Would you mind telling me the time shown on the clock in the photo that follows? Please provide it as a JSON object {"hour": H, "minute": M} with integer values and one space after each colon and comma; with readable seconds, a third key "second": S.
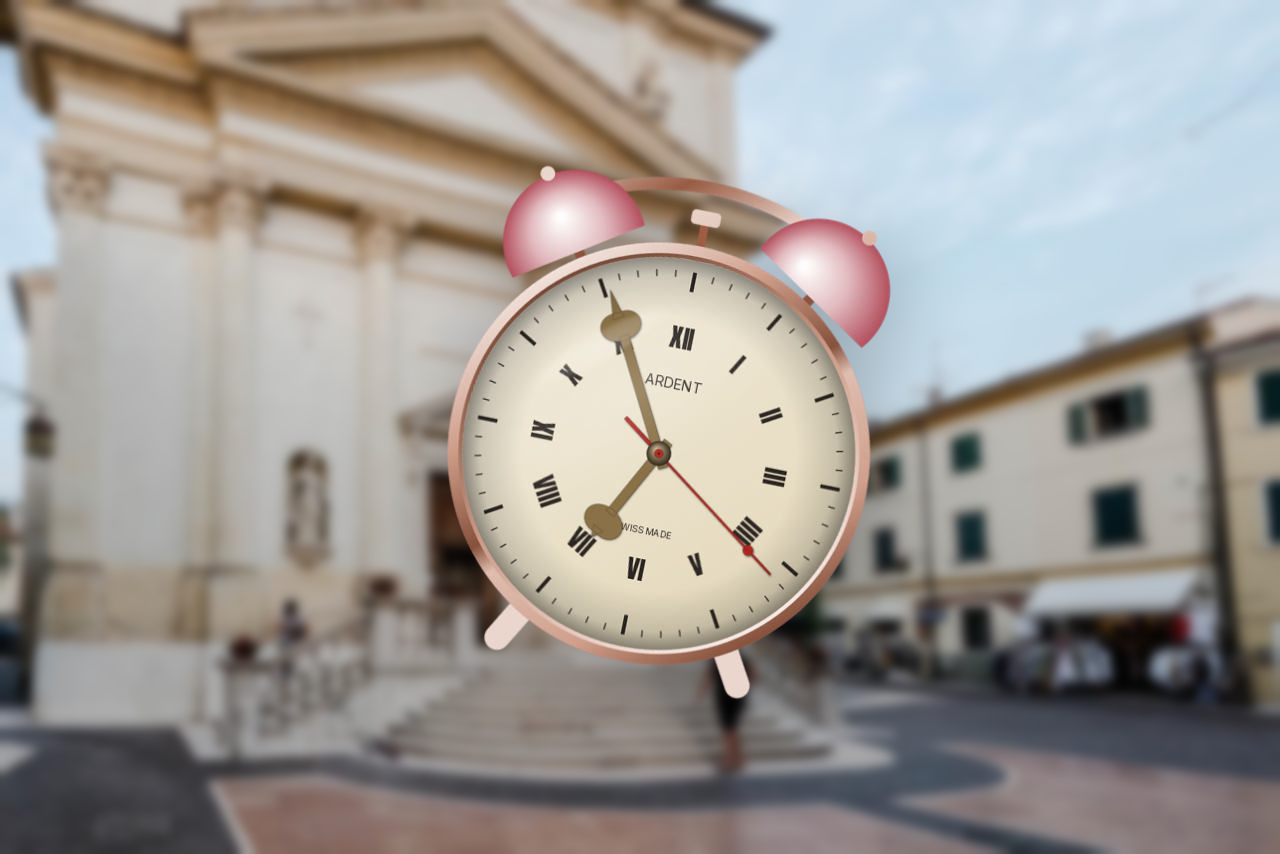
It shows {"hour": 6, "minute": 55, "second": 21}
